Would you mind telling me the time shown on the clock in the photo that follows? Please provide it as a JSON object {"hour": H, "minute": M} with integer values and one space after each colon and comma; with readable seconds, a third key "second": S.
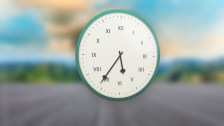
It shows {"hour": 5, "minute": 36}
